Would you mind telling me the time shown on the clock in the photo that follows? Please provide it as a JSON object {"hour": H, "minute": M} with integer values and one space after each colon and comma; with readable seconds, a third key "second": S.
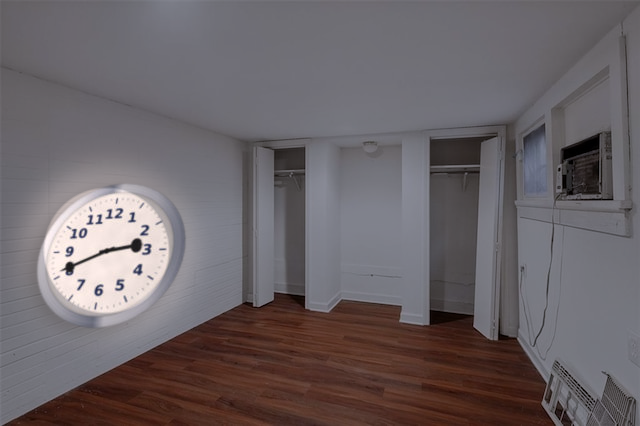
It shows {"hour": 2, "minute": 41}
